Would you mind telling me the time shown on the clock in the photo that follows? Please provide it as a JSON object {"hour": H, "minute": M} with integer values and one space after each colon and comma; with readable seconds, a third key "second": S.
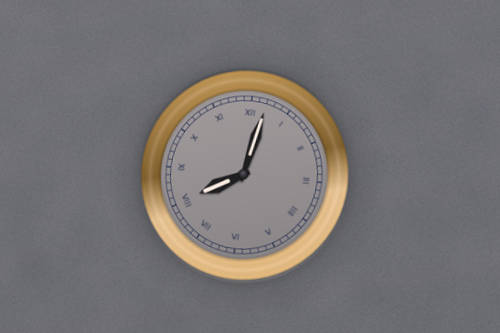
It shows {"hour": 8, "minute": 2}
